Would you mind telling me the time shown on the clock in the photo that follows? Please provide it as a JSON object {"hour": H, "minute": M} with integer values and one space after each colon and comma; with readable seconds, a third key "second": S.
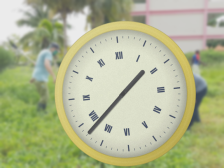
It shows {"hour": 1, "minute": 38}
